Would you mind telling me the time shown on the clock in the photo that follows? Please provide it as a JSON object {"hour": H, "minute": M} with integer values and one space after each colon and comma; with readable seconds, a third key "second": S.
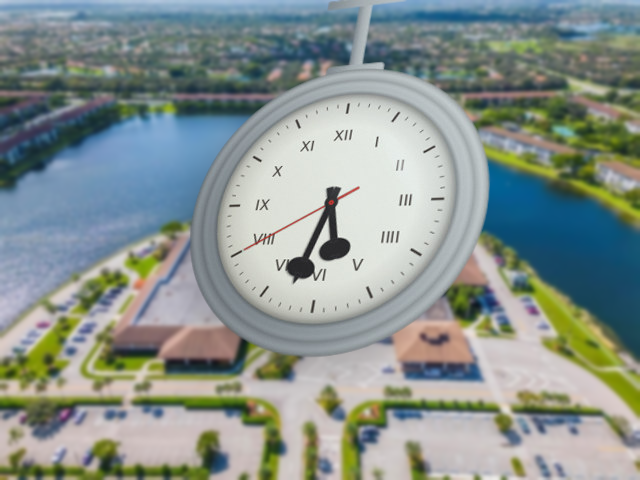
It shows {"hour": 5, "minute": 32, "second": 40}
